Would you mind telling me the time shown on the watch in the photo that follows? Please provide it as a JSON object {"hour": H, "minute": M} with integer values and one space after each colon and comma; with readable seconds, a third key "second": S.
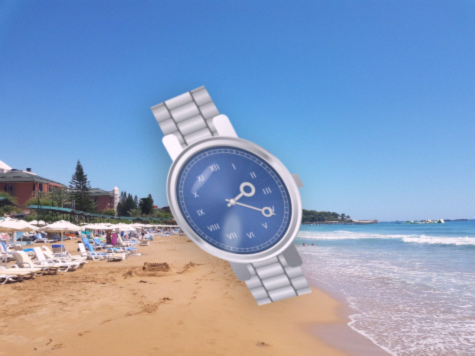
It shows {"hour": 2, "minute": 21}
